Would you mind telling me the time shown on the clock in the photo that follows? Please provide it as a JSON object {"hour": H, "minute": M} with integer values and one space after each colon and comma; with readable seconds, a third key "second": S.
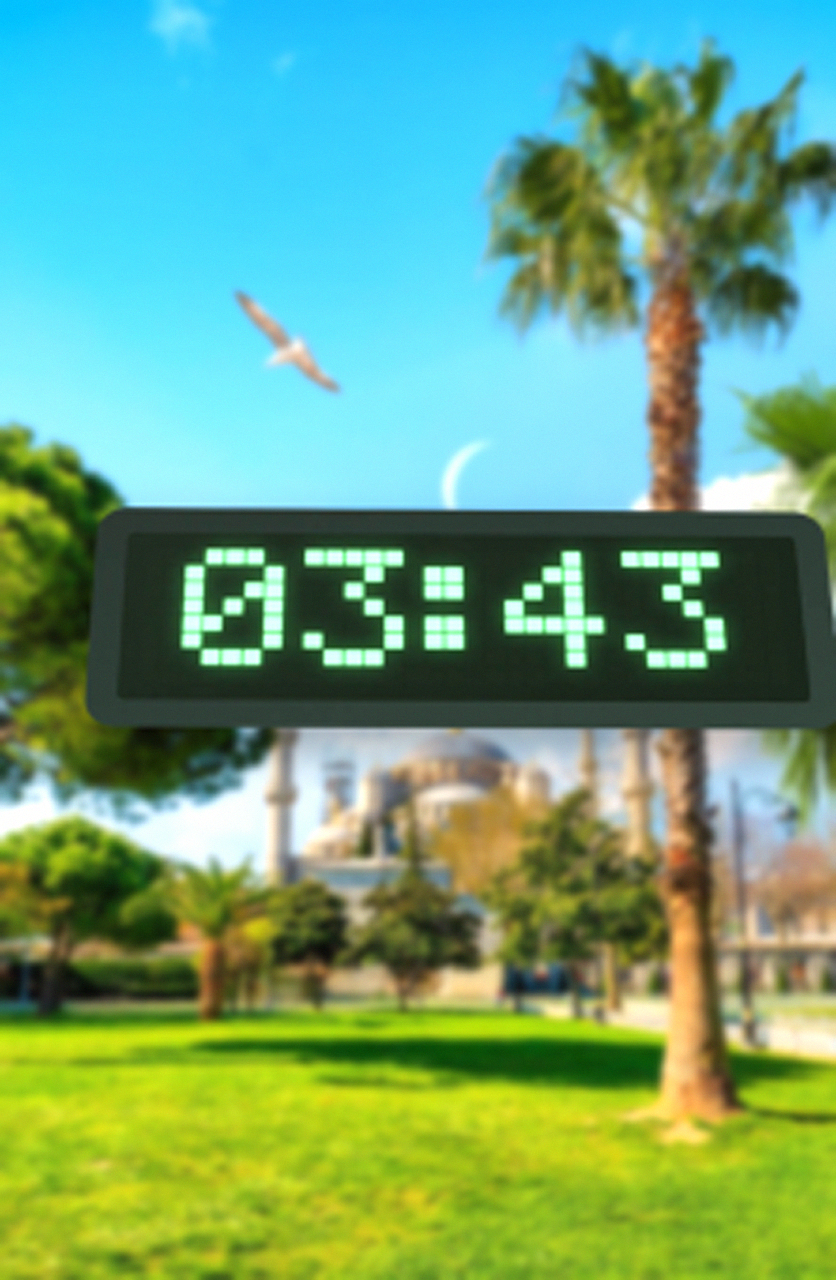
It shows {"hour": 3, "minute": 43}
